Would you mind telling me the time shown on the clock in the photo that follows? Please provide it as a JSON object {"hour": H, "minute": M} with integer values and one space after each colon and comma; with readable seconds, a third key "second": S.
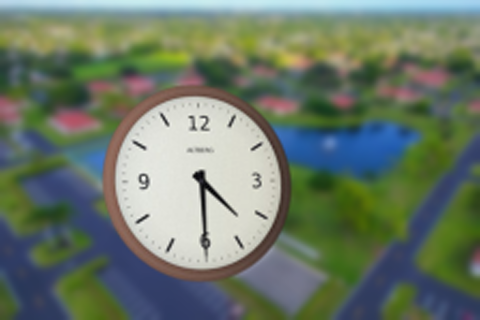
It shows {"hour": 4, "minute": 30}
